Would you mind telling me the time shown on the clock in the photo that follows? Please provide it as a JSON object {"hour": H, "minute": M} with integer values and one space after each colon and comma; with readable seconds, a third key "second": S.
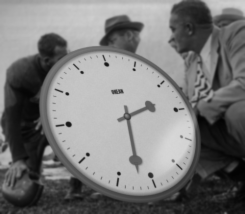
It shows {"hour": 2, "minute": 32}
